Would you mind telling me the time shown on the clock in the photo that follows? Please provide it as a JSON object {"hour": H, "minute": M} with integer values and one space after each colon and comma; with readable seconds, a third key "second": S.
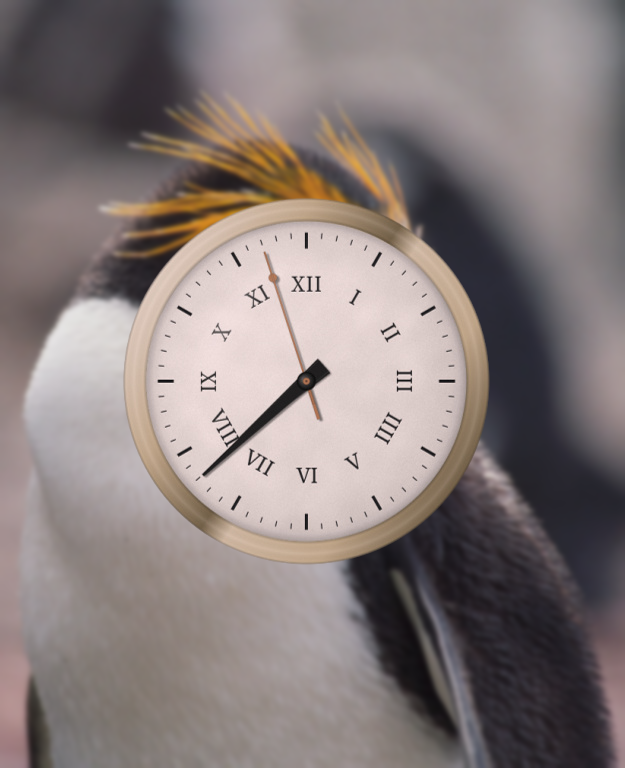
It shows {"hour": 7, "minute": 37, "second": 57}
